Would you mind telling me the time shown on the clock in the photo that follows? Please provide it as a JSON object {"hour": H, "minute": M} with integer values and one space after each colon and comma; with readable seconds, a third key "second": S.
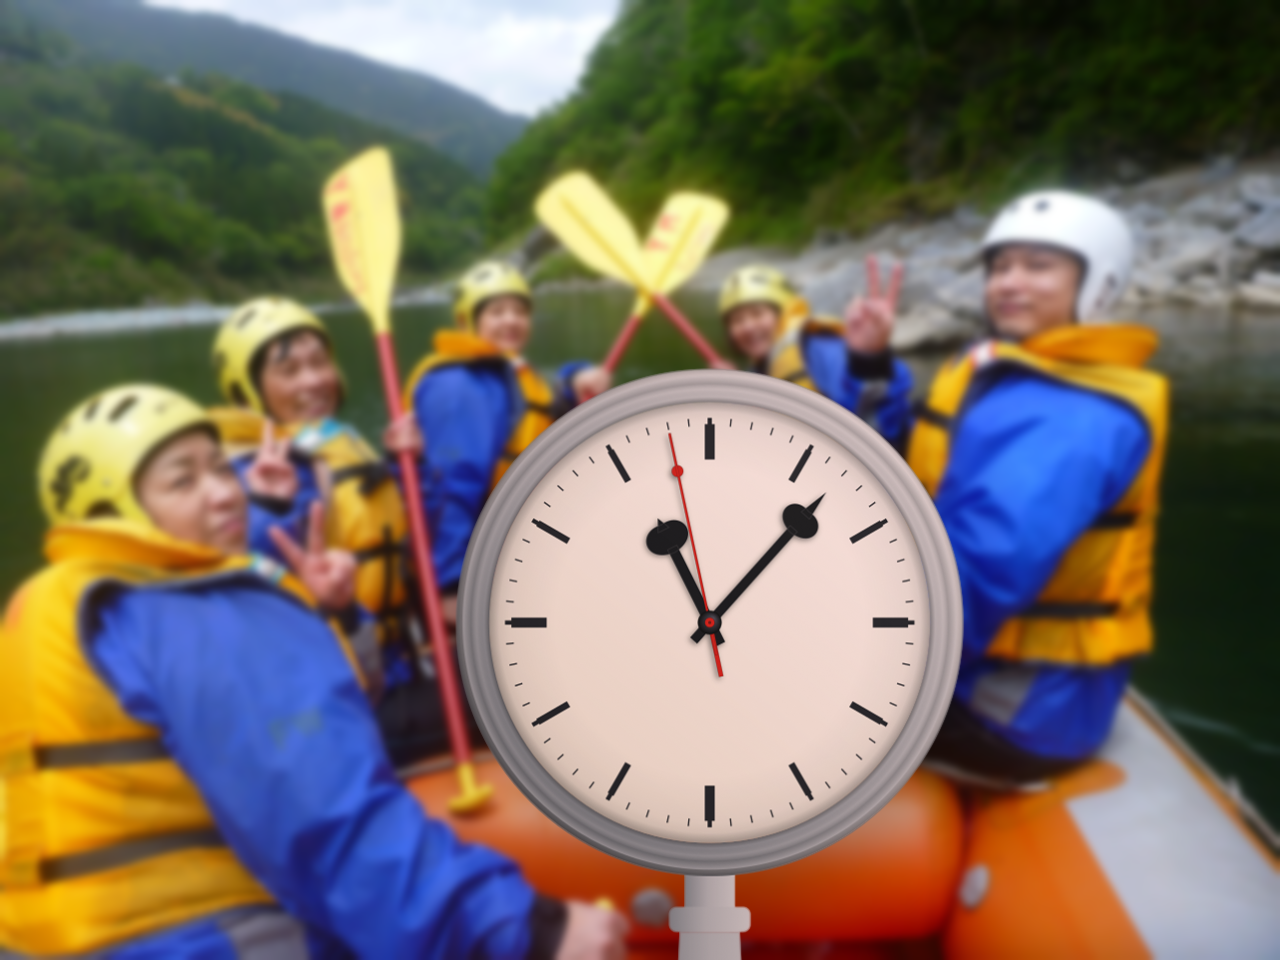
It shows {"hour": 11, "minute": 6, "second": 58}
